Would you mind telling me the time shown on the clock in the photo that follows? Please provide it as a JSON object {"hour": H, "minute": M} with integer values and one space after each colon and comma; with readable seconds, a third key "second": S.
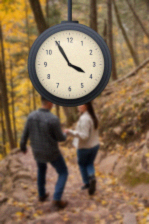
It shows {"hour": 3, "minute": 55}
